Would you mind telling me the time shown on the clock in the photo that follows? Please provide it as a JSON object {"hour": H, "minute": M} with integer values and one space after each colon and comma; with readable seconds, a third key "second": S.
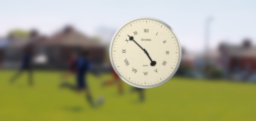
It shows {"hour": 4, "minute": 52}
